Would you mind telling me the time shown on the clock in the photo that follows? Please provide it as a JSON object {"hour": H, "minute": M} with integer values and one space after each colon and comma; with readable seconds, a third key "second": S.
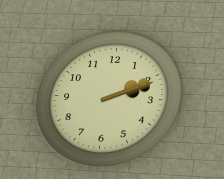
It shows {"hour": 2, "minute": 11}
